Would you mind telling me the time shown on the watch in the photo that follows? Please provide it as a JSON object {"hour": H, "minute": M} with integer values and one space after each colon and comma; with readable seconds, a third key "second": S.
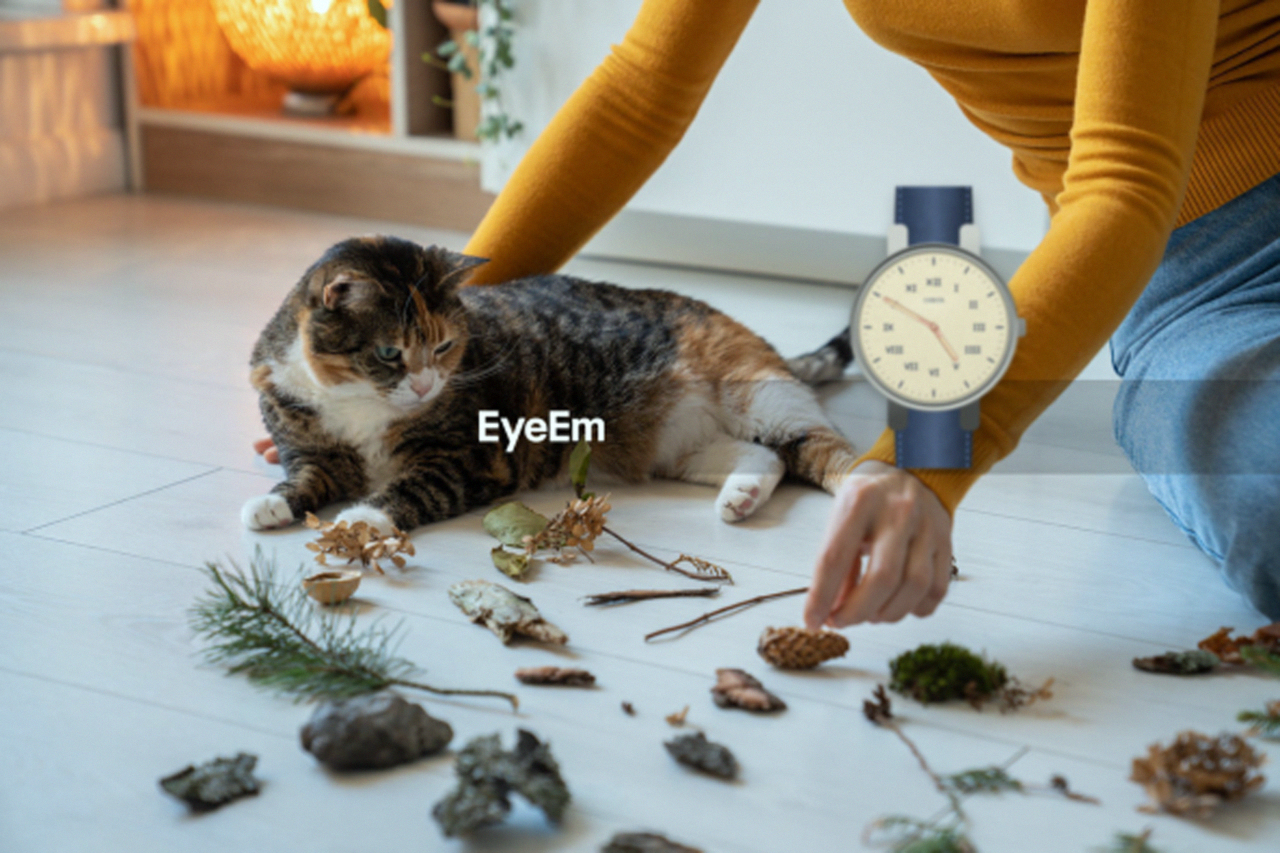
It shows {"hour": 4, "minute": 50}
